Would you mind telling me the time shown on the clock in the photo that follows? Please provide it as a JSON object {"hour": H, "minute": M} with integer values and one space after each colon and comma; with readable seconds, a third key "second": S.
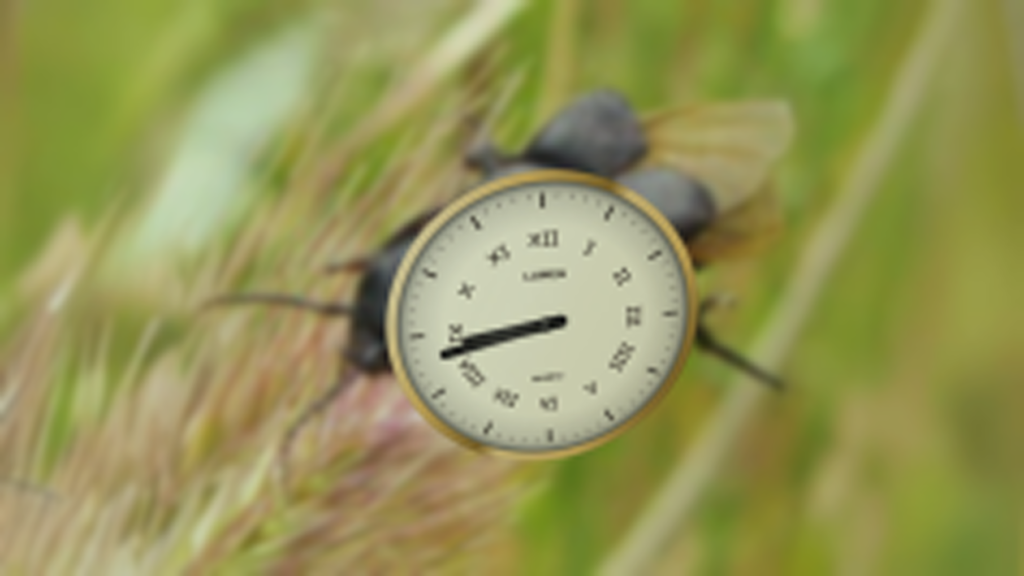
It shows {"hour": 8, "minute": 43}
